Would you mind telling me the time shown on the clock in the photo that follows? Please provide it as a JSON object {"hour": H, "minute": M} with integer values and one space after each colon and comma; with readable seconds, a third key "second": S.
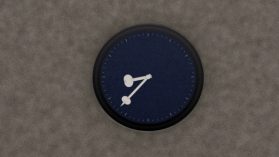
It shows {"hour": 8, "minute": 37}
